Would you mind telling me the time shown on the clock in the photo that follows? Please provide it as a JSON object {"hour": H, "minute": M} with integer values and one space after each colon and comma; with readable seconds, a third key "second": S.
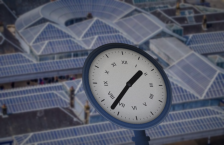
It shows {"hour": 1, "minute": 37}
